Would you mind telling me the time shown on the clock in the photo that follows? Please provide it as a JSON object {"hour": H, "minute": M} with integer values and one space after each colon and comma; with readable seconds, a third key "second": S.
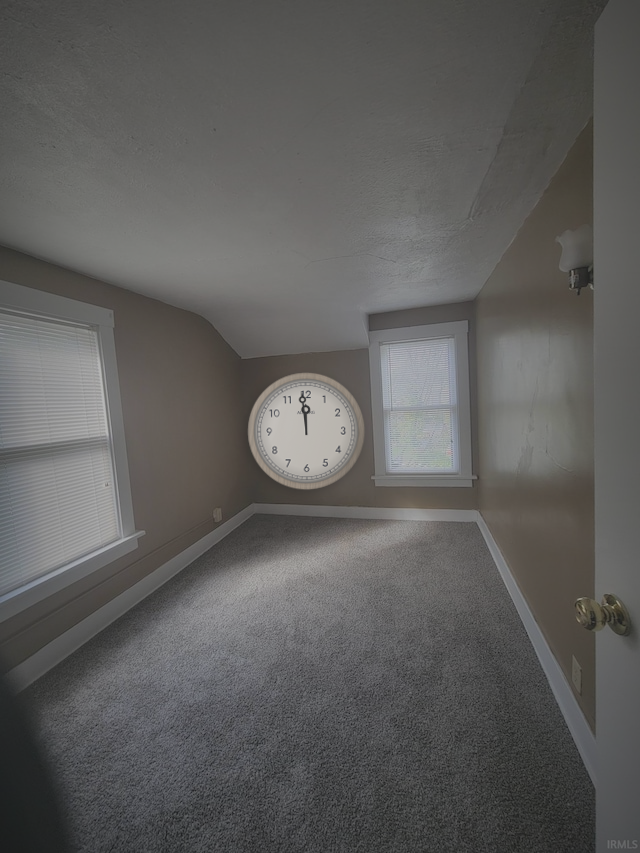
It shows {"hour": 11, "minute": 59}
